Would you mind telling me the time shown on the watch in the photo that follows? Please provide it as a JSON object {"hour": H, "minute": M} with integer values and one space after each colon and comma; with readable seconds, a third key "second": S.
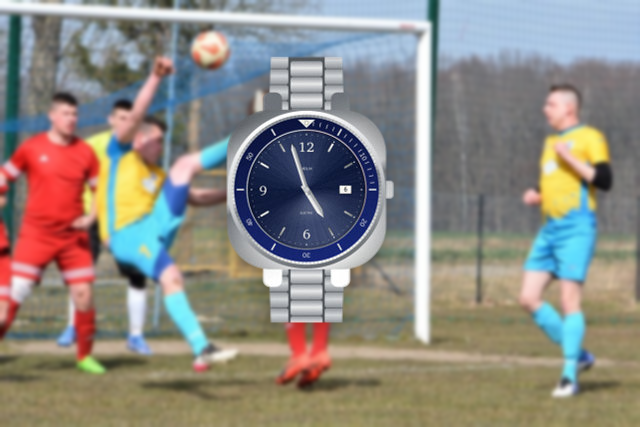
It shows {"hour": 4, "minute": 57}
